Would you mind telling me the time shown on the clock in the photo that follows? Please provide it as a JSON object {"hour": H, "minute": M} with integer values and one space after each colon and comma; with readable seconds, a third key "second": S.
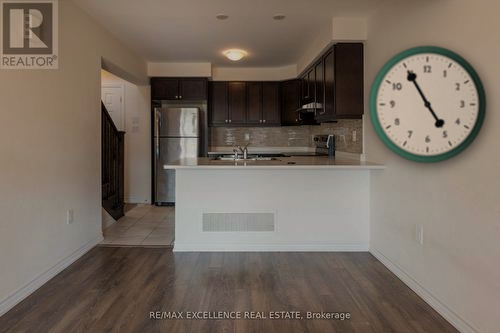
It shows {"hour": 4, "minute": 55}
